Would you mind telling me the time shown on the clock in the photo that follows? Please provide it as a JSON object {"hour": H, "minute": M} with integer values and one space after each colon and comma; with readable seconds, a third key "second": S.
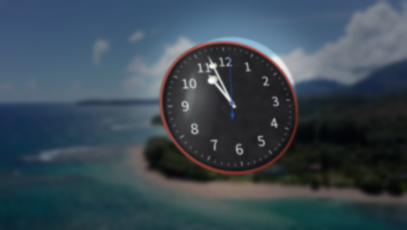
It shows {"hour": 10, "minute": 57, "second": 1}
